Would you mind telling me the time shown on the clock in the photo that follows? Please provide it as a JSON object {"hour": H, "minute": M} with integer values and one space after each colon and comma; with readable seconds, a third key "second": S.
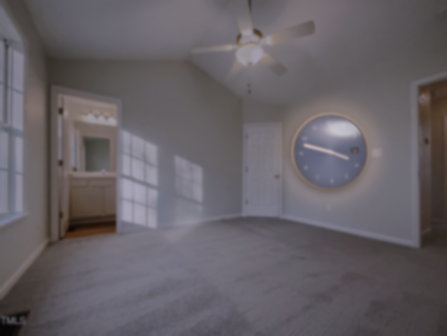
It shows {"hour": 3, "minute": 48}
